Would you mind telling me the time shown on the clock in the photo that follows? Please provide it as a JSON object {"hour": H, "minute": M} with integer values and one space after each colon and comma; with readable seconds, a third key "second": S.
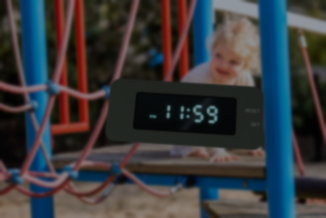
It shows {"hour": 11, "minute": 59}
